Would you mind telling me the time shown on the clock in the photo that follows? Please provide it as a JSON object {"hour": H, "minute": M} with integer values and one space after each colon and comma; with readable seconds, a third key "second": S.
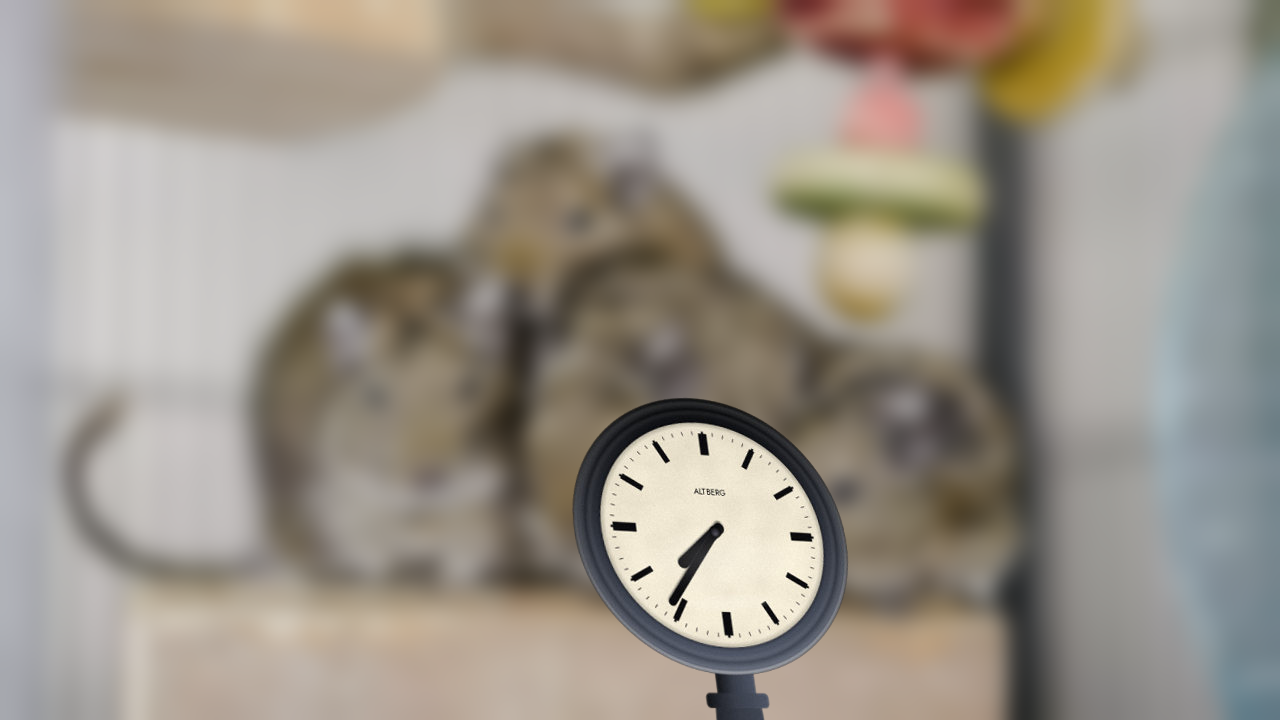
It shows {"hour": 7, "minute": 36}
